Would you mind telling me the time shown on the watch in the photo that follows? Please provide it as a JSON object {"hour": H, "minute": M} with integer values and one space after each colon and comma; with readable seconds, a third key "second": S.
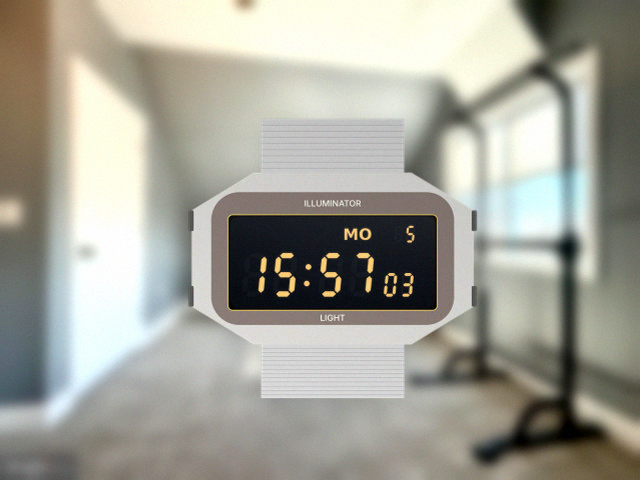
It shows {"hour": 15, "minute": 57, "second": 3}
